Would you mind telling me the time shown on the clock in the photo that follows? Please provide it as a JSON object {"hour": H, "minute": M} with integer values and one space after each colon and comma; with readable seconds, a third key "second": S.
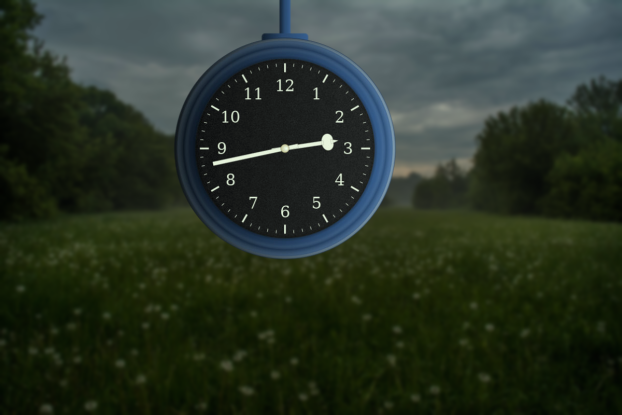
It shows {"hour": 2, "minute": 43}
